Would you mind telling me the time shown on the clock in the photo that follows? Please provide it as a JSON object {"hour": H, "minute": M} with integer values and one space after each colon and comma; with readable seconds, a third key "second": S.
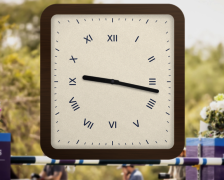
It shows {"hour": 9, "minute": 17}
